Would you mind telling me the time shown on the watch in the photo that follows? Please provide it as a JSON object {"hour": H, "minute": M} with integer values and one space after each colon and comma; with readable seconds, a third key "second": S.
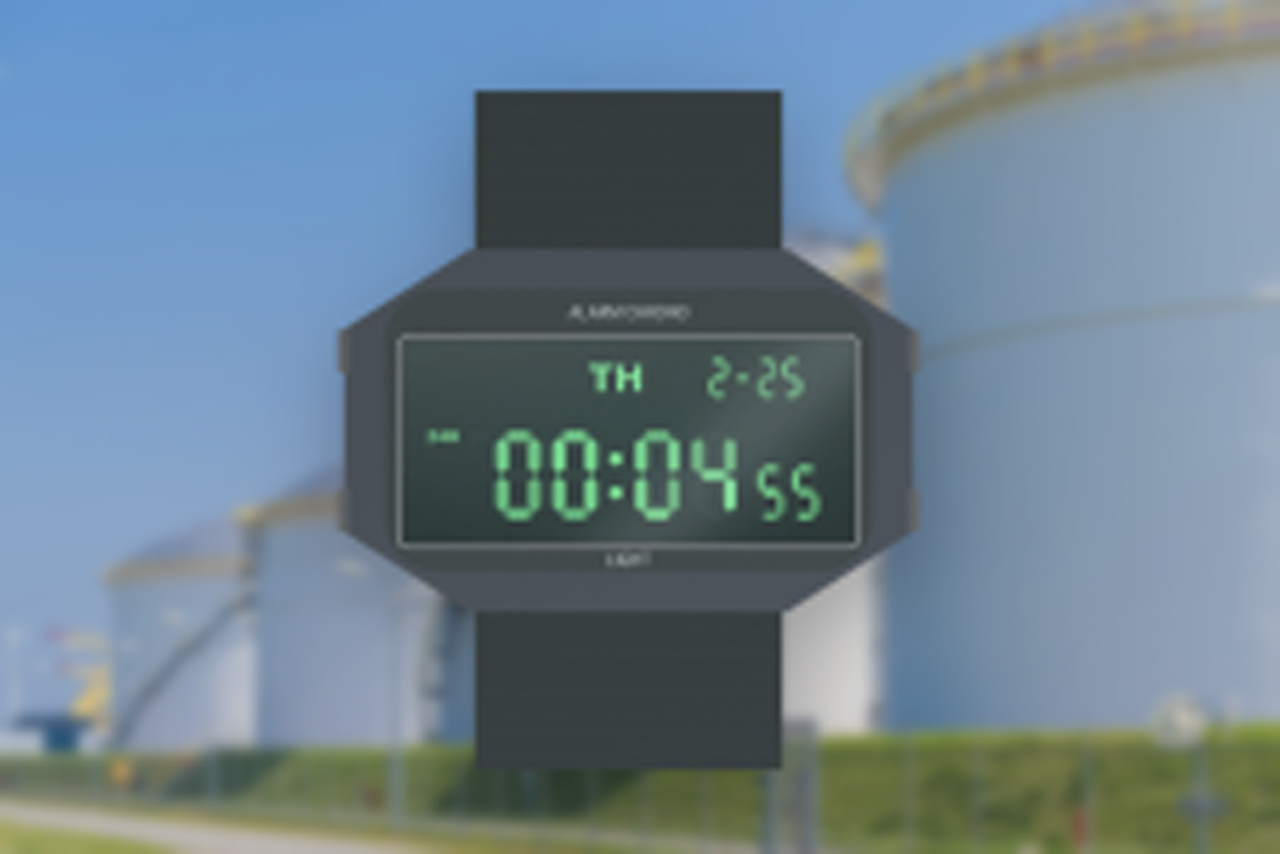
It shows {"hour": 0, "minute": 4, "second": 55}
